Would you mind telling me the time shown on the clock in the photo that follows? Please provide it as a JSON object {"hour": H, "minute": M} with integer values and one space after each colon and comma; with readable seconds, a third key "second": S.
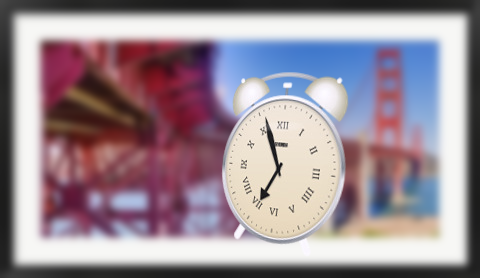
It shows {"hour": 6, "minute": 56}
